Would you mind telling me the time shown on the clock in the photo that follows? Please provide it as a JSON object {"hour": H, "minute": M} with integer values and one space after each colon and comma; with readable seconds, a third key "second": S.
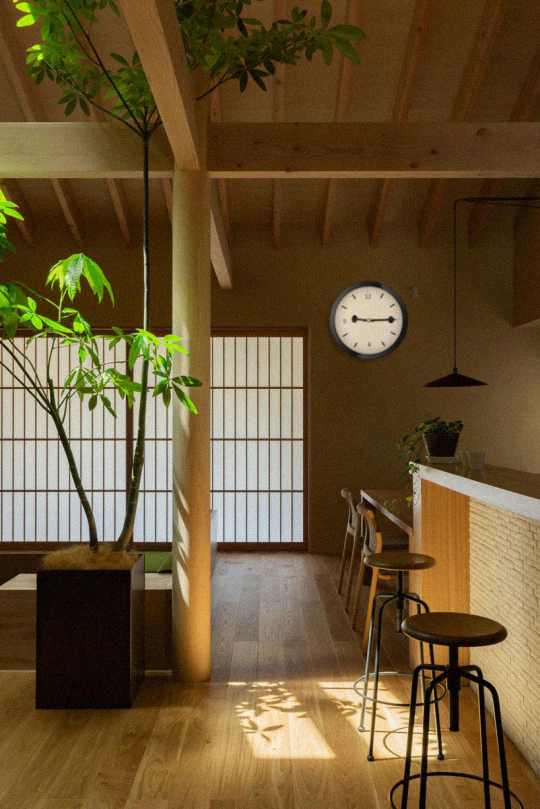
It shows {"hour": 9, "minute": 15}
